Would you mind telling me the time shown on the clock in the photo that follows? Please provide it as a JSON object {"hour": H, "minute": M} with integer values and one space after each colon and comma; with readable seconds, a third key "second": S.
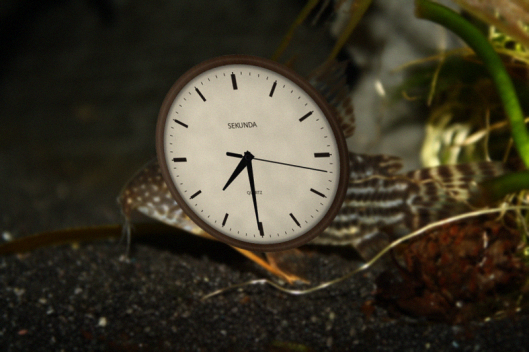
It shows {"hour": 7, "minute": 30, "second": 17}
